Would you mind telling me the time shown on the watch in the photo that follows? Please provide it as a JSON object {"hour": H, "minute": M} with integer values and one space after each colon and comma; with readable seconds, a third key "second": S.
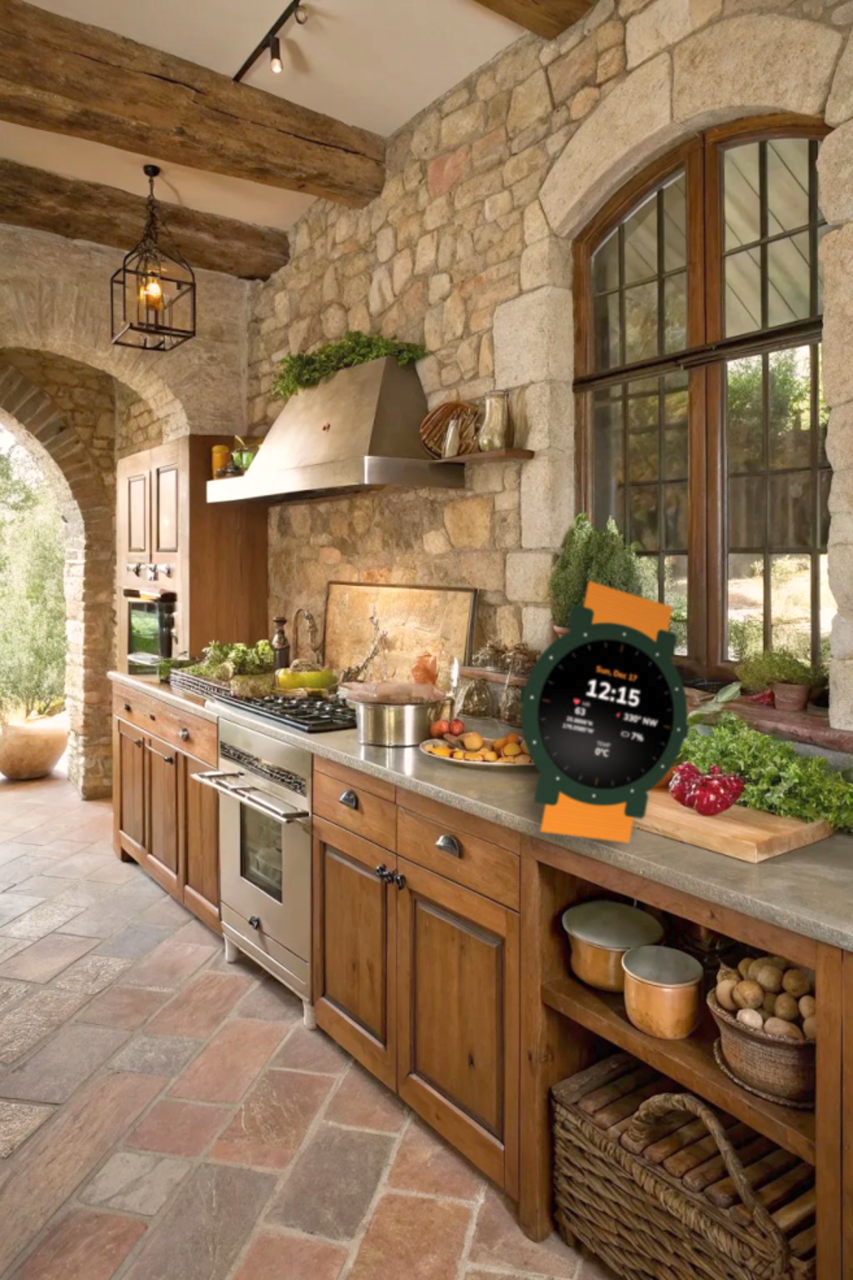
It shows {"hour": 12, "minute": 15}
